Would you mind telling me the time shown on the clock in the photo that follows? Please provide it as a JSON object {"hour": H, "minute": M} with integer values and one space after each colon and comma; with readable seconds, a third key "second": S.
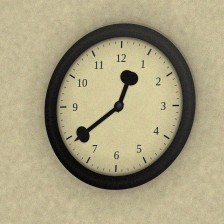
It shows {"hour": 12, "minute": 39}
